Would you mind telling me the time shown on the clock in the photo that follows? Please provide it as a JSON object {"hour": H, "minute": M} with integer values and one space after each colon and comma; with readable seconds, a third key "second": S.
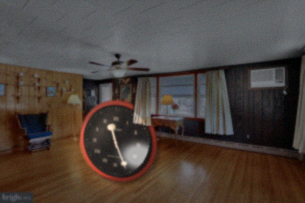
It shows {"hour": 11, "minute": 26}
